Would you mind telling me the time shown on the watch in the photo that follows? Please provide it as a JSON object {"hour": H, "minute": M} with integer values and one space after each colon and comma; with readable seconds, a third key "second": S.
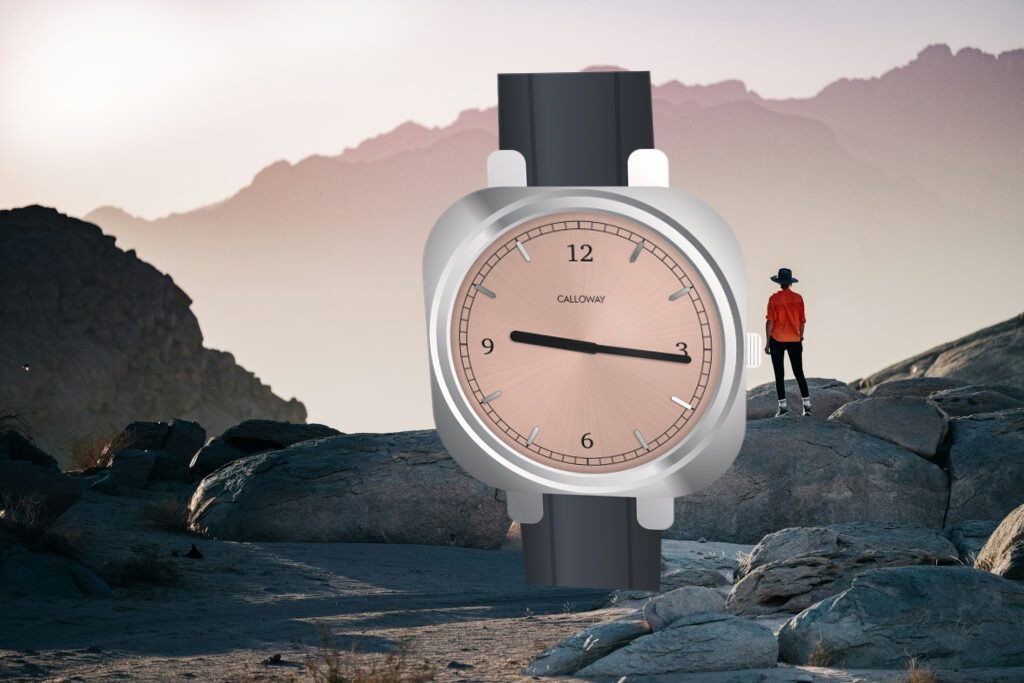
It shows {"hour": 9, "minute": 16}
